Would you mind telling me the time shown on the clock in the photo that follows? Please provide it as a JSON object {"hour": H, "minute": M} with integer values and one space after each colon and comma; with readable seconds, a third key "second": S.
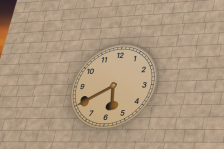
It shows {"hour": 5, "minute": 40}
